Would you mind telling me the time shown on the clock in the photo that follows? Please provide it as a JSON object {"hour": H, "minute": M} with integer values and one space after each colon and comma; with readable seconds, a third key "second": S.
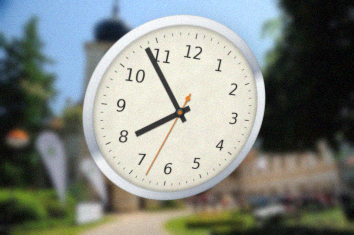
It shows {"hour": 7, "minute": 53, "second": 33}
